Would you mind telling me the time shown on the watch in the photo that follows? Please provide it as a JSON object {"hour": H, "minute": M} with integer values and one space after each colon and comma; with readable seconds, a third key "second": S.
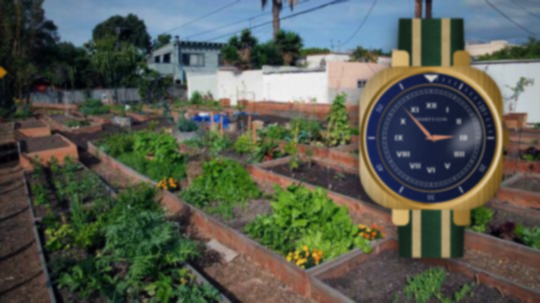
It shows {"hour": 2, "minute": 53}
